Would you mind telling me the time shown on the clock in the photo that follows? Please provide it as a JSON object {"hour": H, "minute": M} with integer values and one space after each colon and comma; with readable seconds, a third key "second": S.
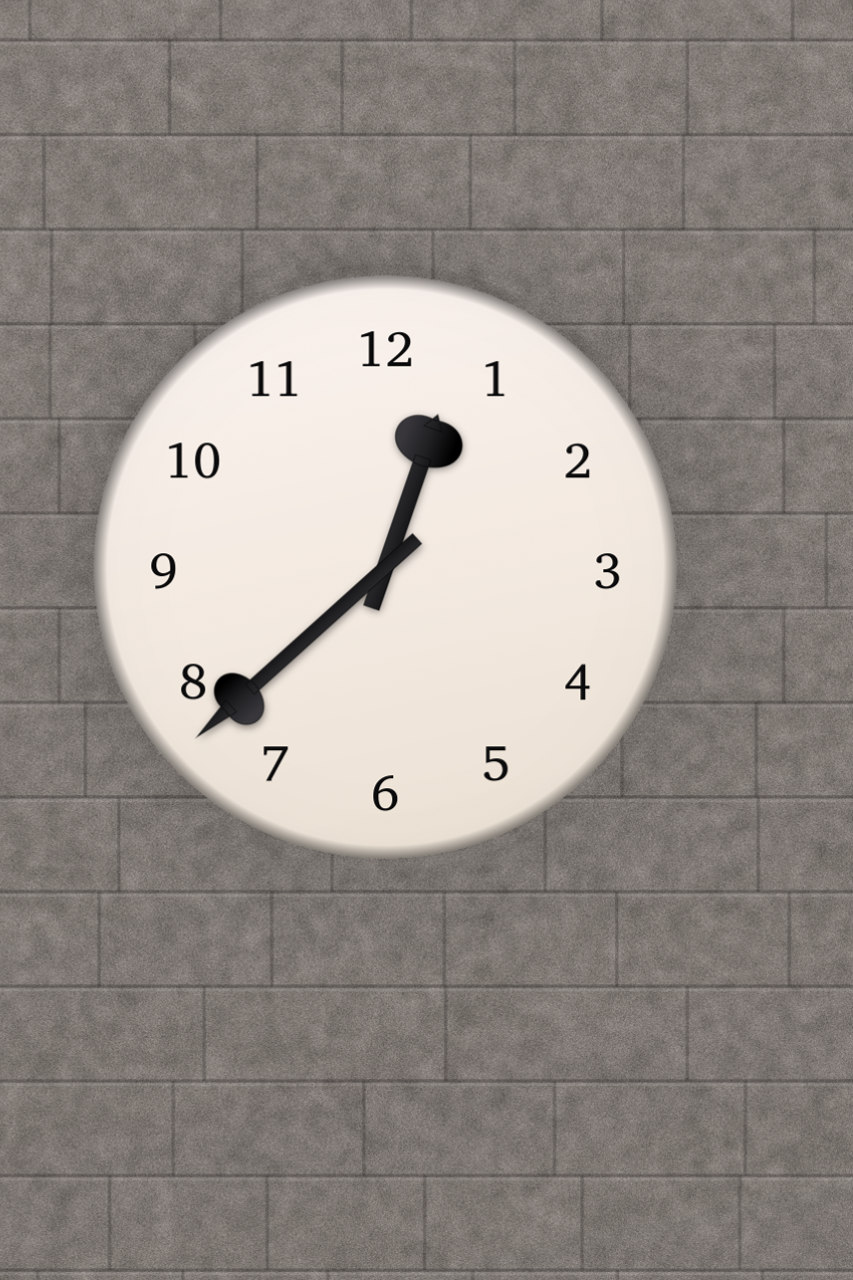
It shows {"hour": 12, "minute": 38}
